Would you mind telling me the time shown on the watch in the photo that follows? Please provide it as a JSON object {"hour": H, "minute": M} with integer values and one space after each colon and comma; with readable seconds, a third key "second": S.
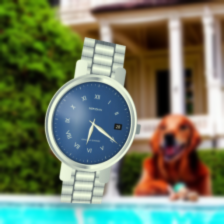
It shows {"hour": 6, "minute": 20}
